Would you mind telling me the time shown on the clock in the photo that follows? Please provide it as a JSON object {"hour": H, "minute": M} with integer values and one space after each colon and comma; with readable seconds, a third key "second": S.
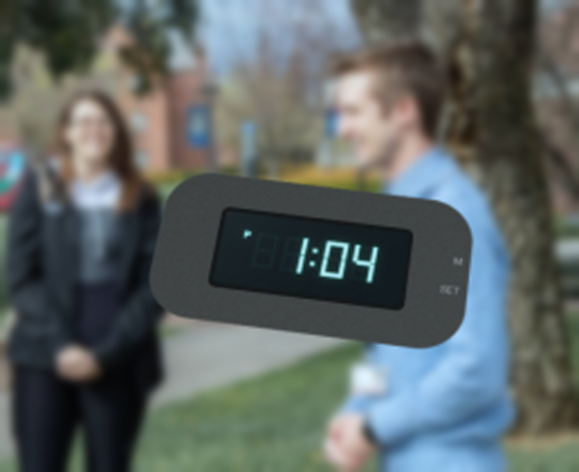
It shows {"hour": 1, "minute": 4}
